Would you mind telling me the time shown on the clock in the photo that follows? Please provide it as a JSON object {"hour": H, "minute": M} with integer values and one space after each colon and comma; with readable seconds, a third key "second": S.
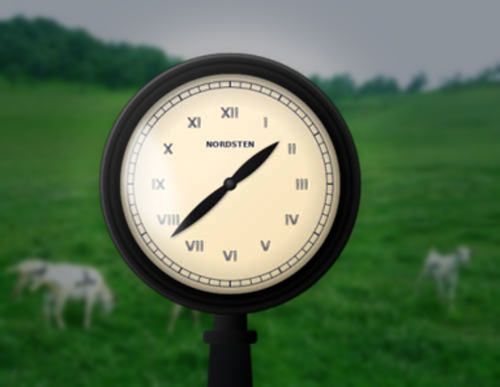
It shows {"hour": 1, "minute": 38}
